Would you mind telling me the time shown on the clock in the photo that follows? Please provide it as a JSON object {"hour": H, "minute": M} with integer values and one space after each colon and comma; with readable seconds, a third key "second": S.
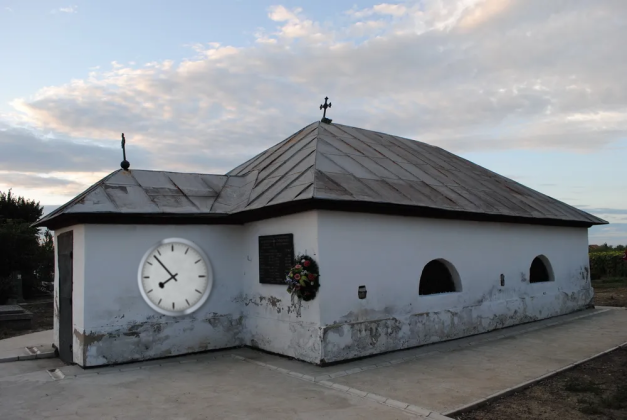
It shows {"hour": 7, "minute": 53}
